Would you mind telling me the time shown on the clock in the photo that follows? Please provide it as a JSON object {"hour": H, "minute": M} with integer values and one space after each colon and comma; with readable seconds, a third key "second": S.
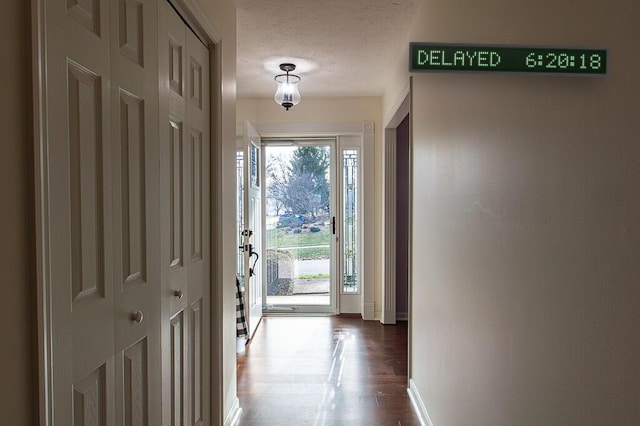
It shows {"hour": 6, "minute": 20, "second": 18}
